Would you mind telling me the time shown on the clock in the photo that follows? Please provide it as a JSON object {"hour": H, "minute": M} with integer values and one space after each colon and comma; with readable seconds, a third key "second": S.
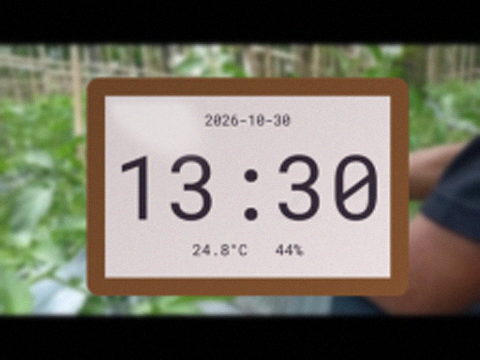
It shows {"hour": 13, "minute": 30}
